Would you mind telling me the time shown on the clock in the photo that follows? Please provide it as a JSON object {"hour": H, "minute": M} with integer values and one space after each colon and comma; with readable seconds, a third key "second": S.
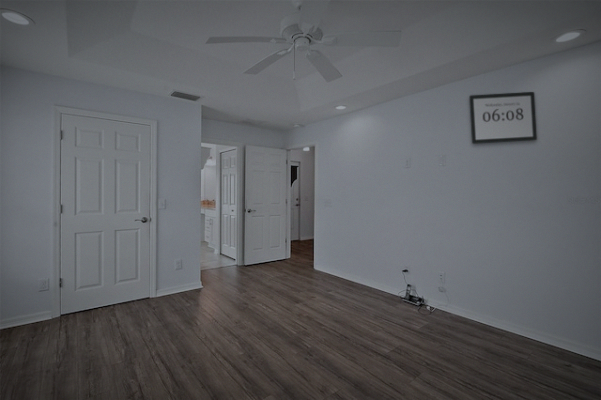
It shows {"hour": 6, "minute": 8}
